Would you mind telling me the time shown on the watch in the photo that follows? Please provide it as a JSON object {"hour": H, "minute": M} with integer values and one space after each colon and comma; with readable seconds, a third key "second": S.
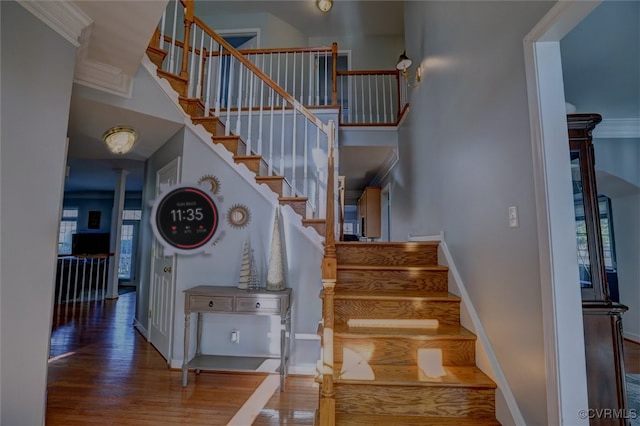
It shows {"hour": 11, "minute": 35}
